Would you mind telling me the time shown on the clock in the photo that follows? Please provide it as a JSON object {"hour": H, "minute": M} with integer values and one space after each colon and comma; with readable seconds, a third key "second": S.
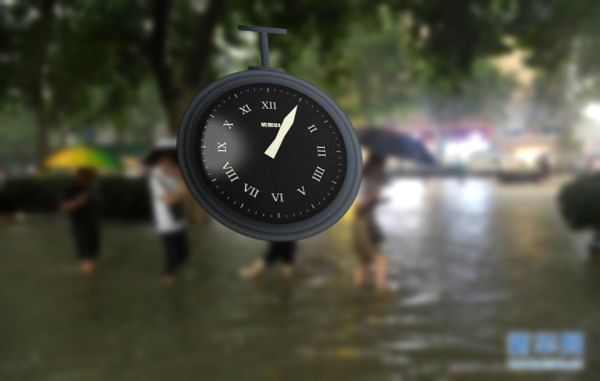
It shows {"hour": 1, "minute": 5}
